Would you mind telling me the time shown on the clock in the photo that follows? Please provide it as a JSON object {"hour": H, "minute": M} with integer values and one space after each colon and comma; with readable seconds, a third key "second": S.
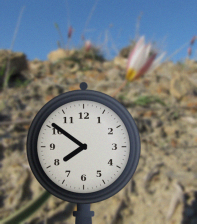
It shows {"hour": 7, "minute": 51}
